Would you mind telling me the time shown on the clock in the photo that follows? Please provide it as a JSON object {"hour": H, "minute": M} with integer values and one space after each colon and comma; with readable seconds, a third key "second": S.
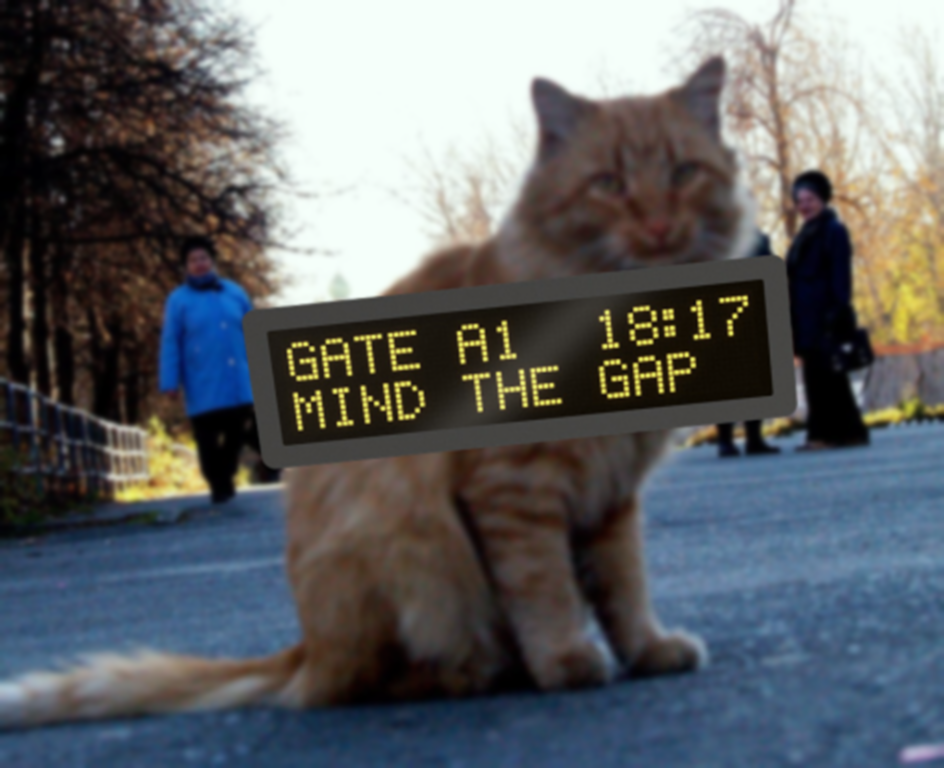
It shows {"hour": 18, "minute": 17}
